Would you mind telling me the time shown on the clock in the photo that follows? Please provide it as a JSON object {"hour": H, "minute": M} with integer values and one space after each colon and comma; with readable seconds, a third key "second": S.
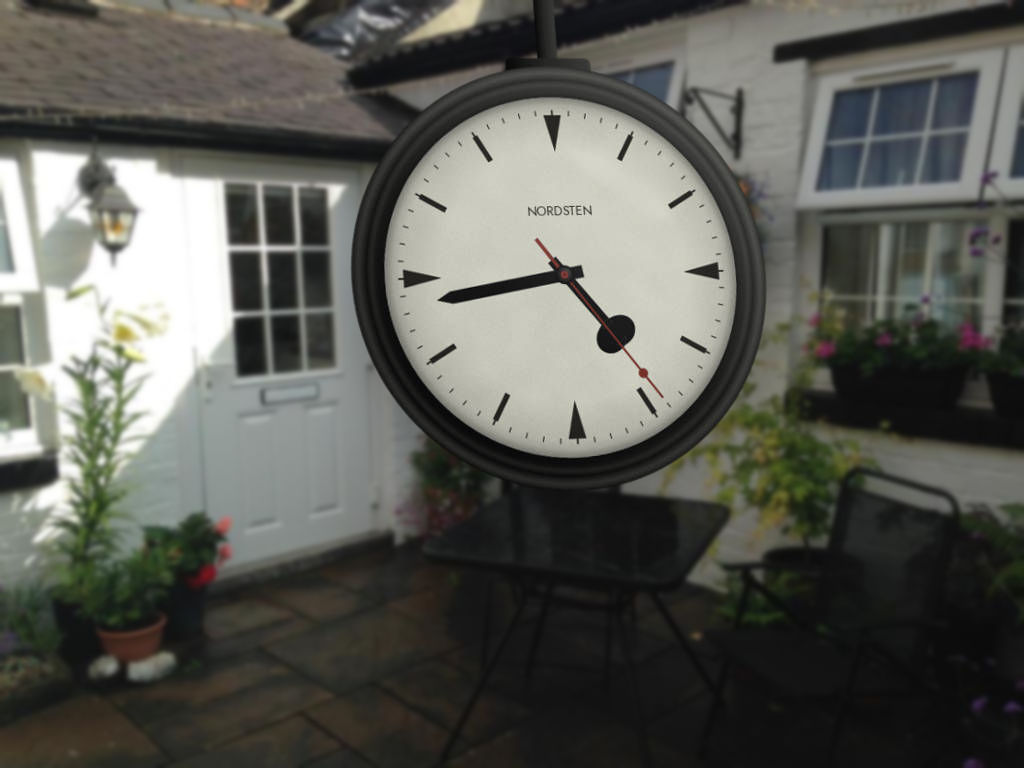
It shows {"hour": 4, "minute": 43, "second": 24}
